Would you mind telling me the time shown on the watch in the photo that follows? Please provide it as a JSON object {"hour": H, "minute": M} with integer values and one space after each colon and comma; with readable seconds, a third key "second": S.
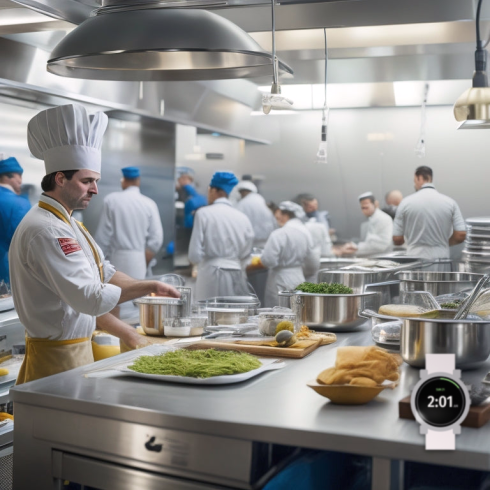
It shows {"hour": 2, "minute": 1}
